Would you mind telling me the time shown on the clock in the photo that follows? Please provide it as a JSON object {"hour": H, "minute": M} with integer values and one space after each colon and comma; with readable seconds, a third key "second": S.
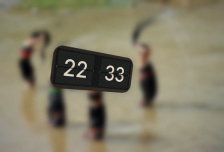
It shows {"hour": 22, "minute": 33}
